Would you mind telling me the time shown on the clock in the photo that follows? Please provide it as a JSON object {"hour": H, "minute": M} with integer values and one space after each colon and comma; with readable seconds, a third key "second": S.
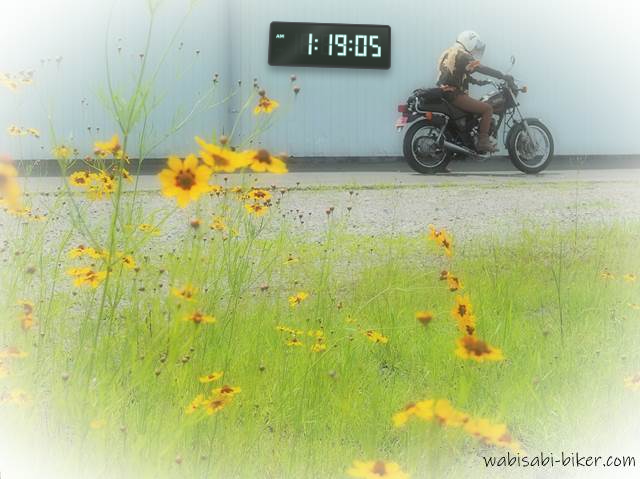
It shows {"hour": 1, "minute": 19, "second": 5}
